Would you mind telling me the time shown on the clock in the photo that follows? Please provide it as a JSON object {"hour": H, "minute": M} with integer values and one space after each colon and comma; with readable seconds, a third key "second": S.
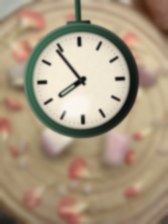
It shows {"hour": 7, "minute": 54}
